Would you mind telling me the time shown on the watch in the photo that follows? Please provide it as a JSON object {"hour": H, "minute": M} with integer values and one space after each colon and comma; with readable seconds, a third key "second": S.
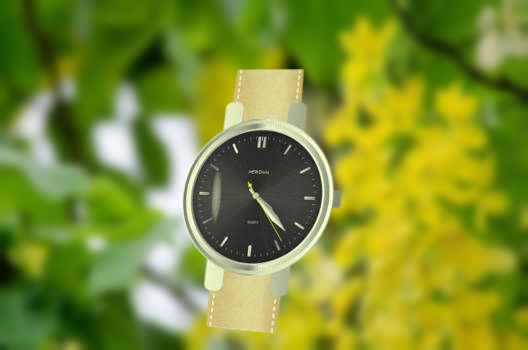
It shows {"hour": 4, "minute": 22, "second": 24}
